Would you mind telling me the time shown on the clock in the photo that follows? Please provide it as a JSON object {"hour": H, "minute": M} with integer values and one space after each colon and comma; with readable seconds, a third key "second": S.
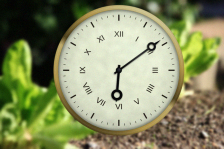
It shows {"hour": 6, "minute": 9}
